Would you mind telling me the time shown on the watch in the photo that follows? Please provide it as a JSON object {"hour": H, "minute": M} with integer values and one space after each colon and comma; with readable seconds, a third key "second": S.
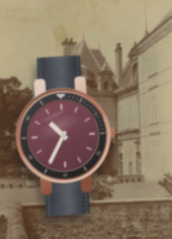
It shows {"hour": 10, "minute": 35}
